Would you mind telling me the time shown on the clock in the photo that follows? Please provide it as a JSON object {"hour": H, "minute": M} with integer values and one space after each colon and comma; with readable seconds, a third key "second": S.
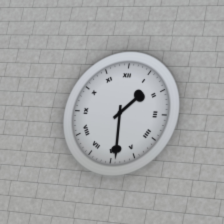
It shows {"hour": 1, "minute": 29}
